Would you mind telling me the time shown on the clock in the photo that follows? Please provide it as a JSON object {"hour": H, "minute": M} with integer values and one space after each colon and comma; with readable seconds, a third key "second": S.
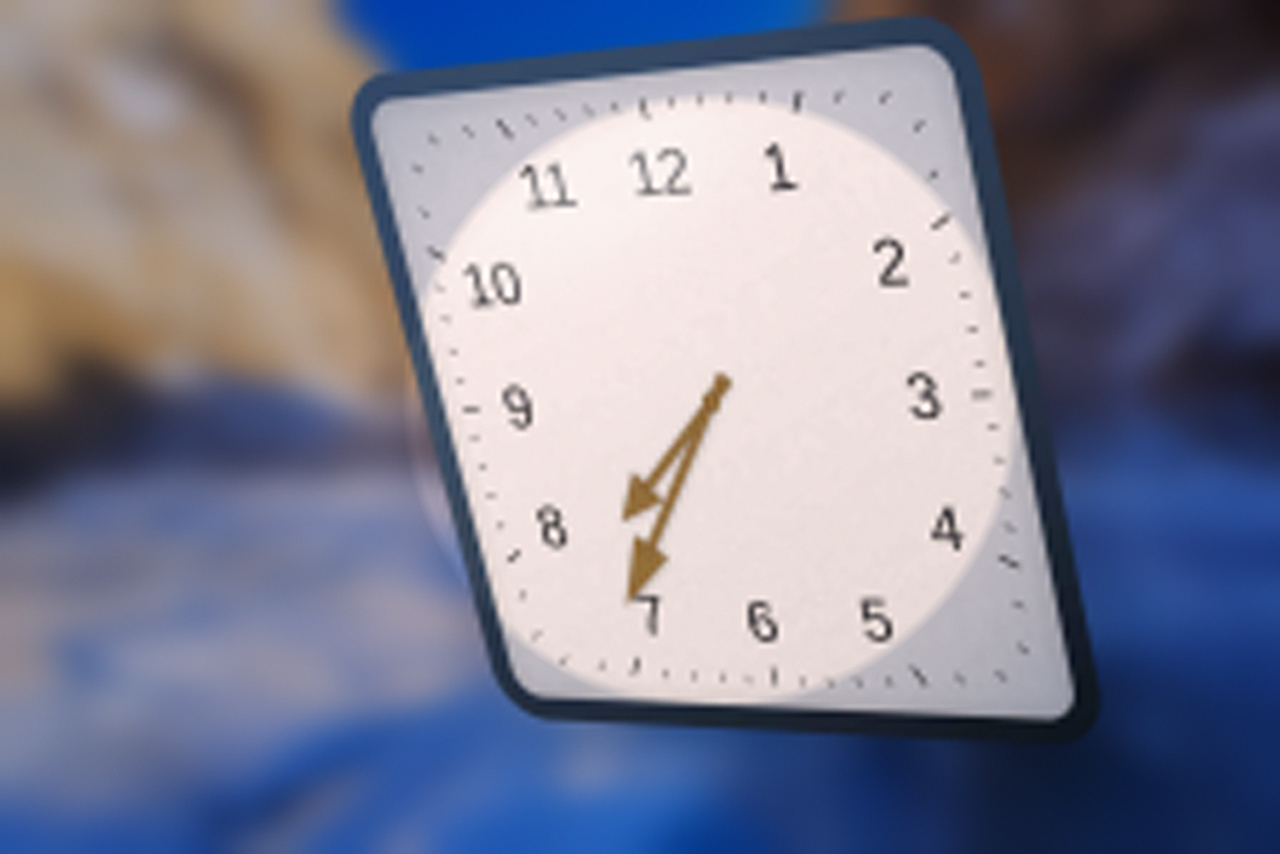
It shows {"hour": 7, "minute": 36}
